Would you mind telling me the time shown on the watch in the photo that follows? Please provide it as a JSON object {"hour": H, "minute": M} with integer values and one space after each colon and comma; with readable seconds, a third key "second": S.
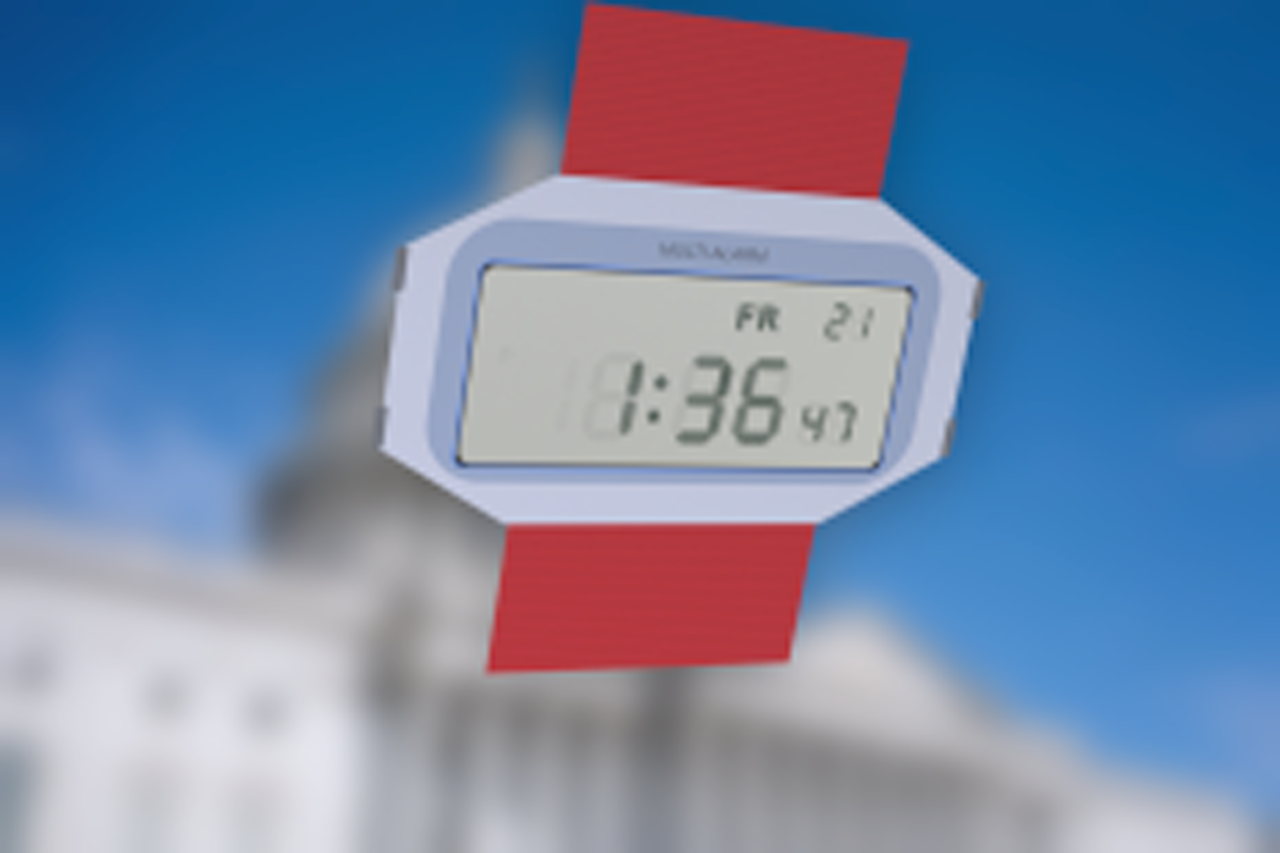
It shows {"hour": 1, "minute": 36, "second": 47}
